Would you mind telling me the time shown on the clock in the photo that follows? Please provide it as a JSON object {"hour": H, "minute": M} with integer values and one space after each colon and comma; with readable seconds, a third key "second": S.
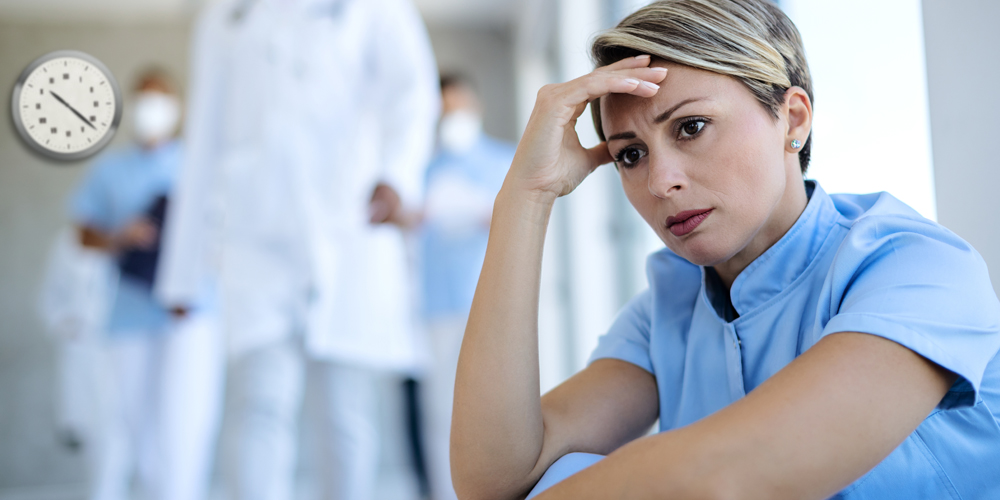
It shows {"hour": 10, "minute": 22}
